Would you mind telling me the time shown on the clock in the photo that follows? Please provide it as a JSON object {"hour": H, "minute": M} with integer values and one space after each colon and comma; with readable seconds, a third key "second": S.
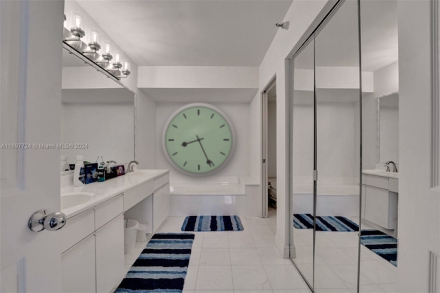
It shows {"hour": 8, "minute": 26}
